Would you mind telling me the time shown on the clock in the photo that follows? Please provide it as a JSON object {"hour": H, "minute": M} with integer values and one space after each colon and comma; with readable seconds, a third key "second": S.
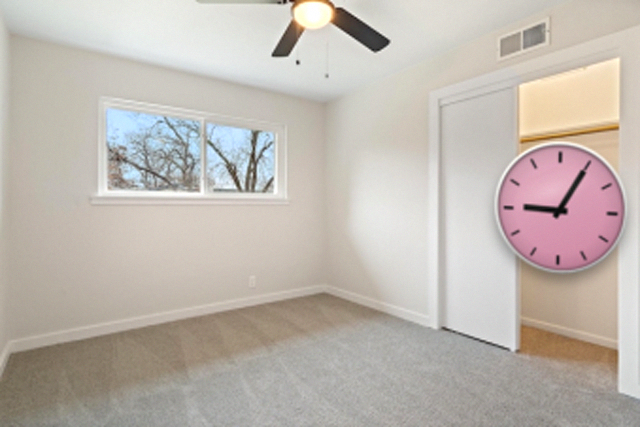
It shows {"hour": 9, "minute": 5}
